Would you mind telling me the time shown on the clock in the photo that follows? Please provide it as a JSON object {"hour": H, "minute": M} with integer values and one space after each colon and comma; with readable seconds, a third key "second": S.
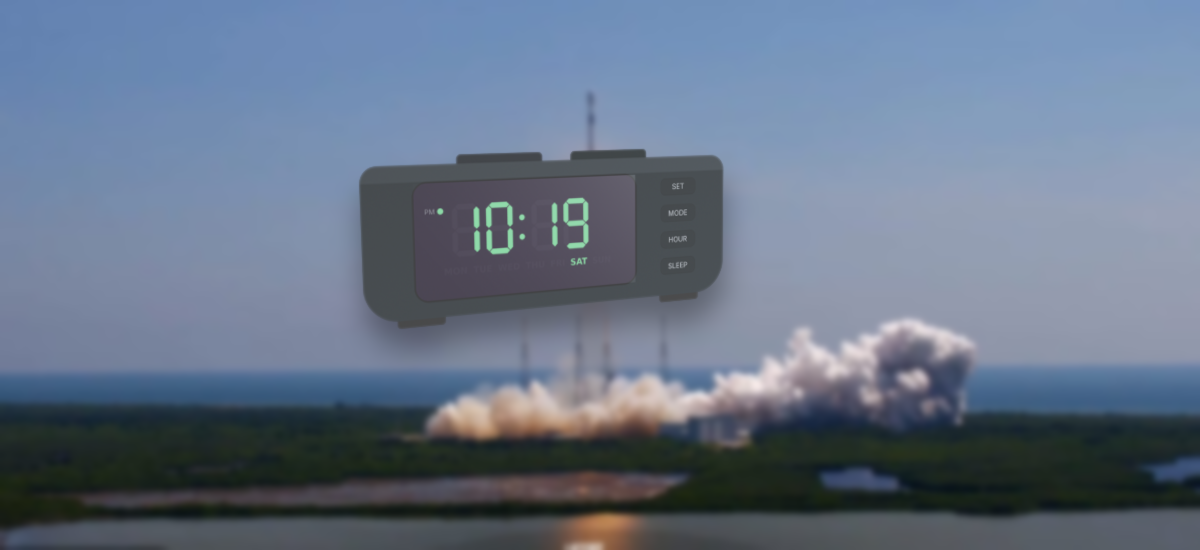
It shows {"hour": 10, "minute": 19}
